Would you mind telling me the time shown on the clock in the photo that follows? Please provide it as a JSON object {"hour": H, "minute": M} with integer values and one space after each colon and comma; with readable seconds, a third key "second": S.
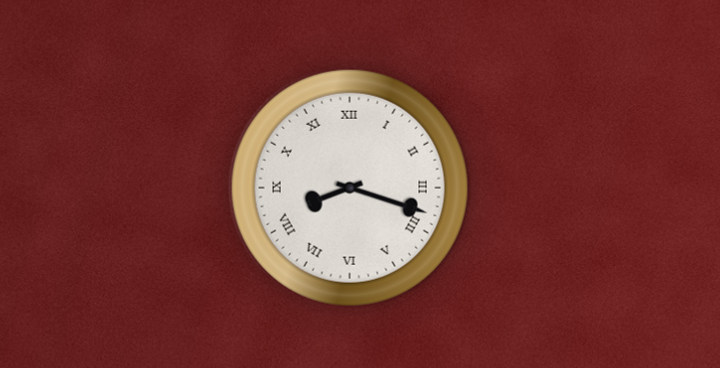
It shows {"hour": 8, "minute": 18}
